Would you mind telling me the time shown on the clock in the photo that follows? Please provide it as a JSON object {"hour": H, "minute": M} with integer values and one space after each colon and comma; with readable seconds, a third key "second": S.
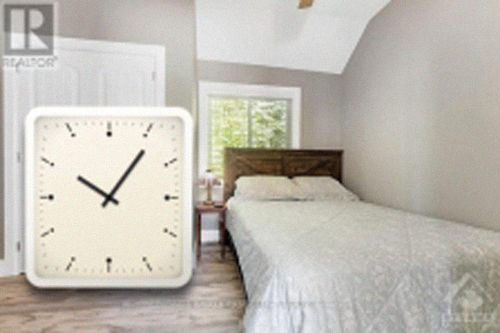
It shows {"hour": 10, "minute": 6}
